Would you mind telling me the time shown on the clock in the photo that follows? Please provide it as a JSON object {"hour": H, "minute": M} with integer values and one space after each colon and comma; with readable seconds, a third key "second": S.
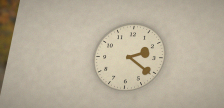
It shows {"hour": 2, "minute": 21}
